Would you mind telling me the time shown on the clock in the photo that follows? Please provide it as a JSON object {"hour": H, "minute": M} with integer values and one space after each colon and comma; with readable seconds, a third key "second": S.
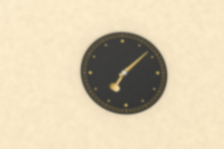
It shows {"hour": 7, "minute": 8}
